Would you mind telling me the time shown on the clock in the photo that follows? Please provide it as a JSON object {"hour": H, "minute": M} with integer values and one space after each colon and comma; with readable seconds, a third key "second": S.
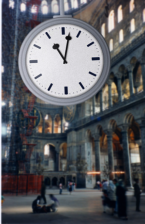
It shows {"hour": 11, "minute": 2}
